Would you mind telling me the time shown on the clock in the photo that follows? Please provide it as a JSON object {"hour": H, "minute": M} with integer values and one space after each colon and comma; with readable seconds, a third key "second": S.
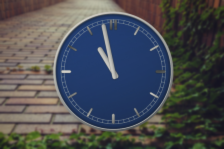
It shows {"hour": 10, "minute": 58}
